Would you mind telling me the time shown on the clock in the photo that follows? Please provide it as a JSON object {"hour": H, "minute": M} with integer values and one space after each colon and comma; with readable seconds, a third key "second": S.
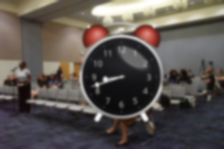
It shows {"hour": 8, "minute": 42}
